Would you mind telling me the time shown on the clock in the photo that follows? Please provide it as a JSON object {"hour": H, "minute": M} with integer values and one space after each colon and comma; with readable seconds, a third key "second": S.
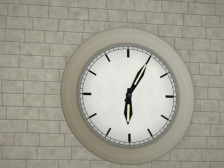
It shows {"hour": 6, "minute": 5}
